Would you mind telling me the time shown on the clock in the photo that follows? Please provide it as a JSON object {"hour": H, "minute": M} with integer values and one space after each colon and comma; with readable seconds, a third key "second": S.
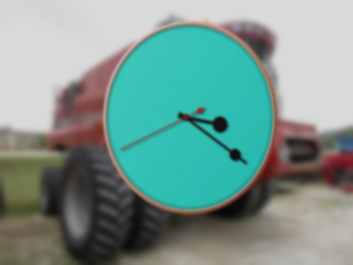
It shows {"hour": 3, "minute": 20, "second": 41}
